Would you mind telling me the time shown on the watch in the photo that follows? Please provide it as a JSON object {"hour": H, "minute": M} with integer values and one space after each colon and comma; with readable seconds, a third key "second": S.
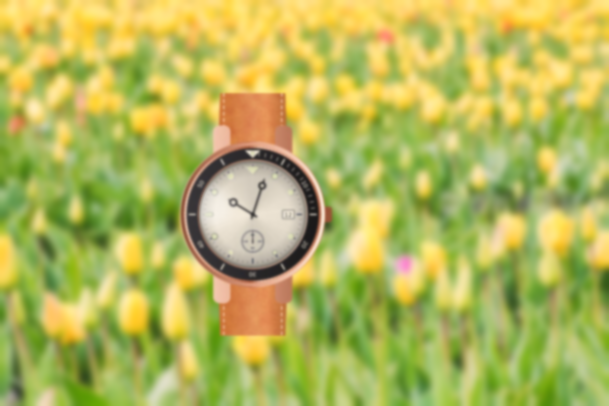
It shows {"hour": 10, "minute": 3}
